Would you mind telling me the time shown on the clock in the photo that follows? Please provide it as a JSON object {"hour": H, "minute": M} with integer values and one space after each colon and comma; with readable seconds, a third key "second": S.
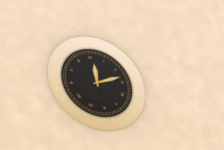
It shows {"hour": 12, "minute": 13}
